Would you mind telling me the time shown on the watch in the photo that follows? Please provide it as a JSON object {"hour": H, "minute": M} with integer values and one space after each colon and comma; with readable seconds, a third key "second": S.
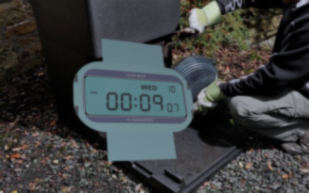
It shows {"hour": 0, "minute": 9}
